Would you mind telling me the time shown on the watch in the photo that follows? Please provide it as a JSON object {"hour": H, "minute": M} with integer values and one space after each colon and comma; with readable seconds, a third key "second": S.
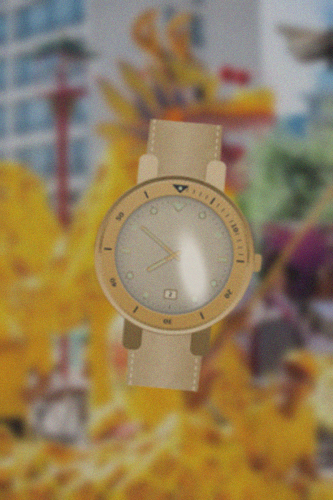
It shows {"hour": 7, "minute": 51}
